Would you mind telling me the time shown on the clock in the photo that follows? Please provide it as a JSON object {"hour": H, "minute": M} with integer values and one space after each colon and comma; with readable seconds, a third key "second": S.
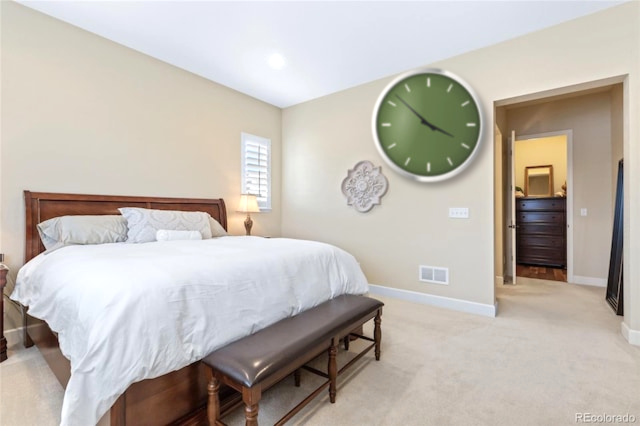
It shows {"hour": 3, "minute": 52}
